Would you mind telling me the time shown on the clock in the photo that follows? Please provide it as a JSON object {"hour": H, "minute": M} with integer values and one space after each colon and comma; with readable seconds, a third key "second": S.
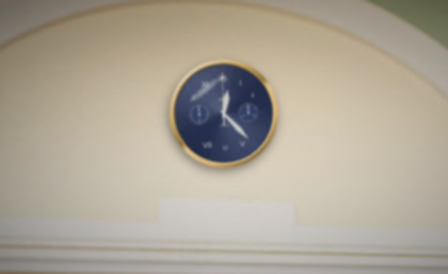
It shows {"hour": 12, "minute": 23}
